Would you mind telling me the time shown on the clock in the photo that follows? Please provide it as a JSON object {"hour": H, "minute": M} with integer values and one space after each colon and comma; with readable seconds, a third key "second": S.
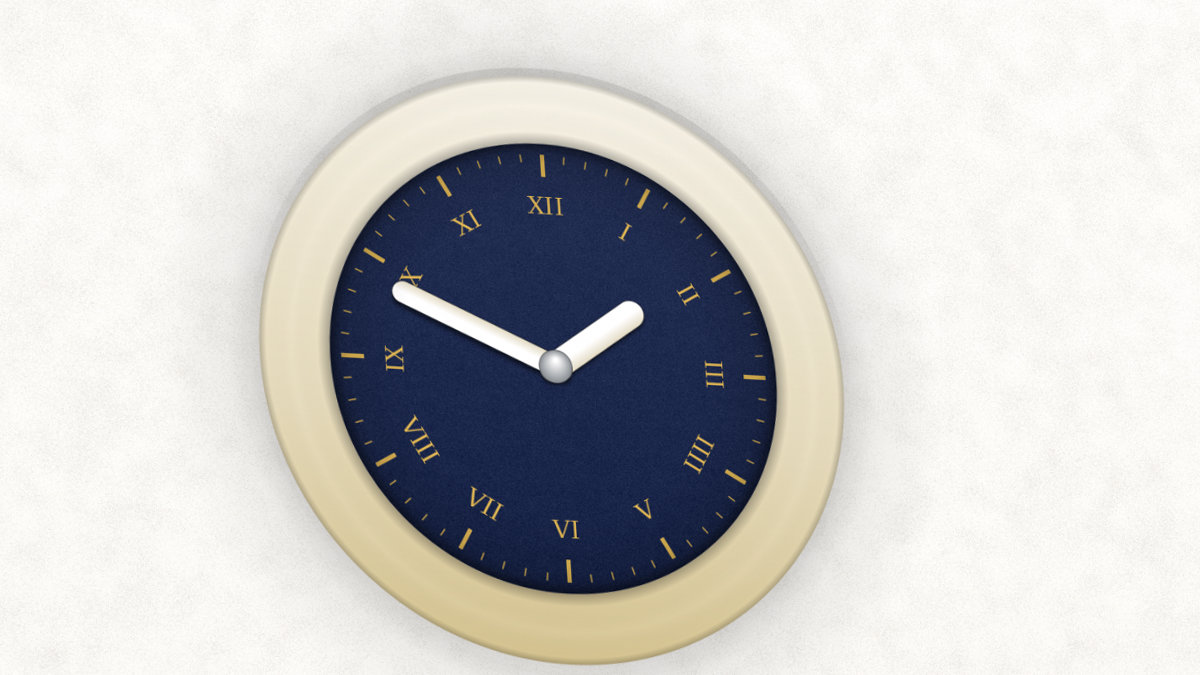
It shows {"hour": 1, "minute": 49}
